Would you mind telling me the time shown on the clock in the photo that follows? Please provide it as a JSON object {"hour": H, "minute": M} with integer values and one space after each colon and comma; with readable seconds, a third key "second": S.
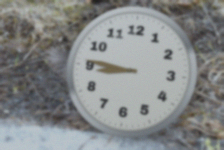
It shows {"hour": 8, "minute": 46}
